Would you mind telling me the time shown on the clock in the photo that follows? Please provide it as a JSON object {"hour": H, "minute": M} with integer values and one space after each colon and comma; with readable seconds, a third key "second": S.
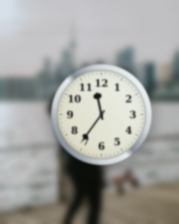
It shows {"hour": 11, "minute": 36}
